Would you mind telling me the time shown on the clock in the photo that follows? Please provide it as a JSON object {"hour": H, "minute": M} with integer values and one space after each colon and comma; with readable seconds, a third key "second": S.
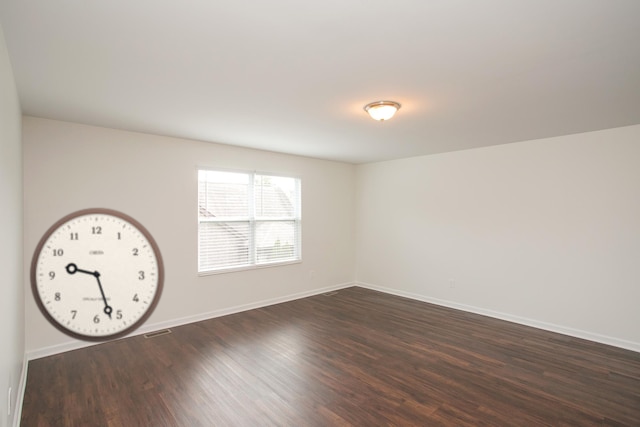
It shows {"hour": 9, "minute": 27}
